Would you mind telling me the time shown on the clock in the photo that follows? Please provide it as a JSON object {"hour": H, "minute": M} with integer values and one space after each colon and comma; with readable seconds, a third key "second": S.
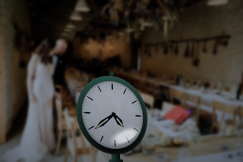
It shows {"hour": 4, "minute": 39}
